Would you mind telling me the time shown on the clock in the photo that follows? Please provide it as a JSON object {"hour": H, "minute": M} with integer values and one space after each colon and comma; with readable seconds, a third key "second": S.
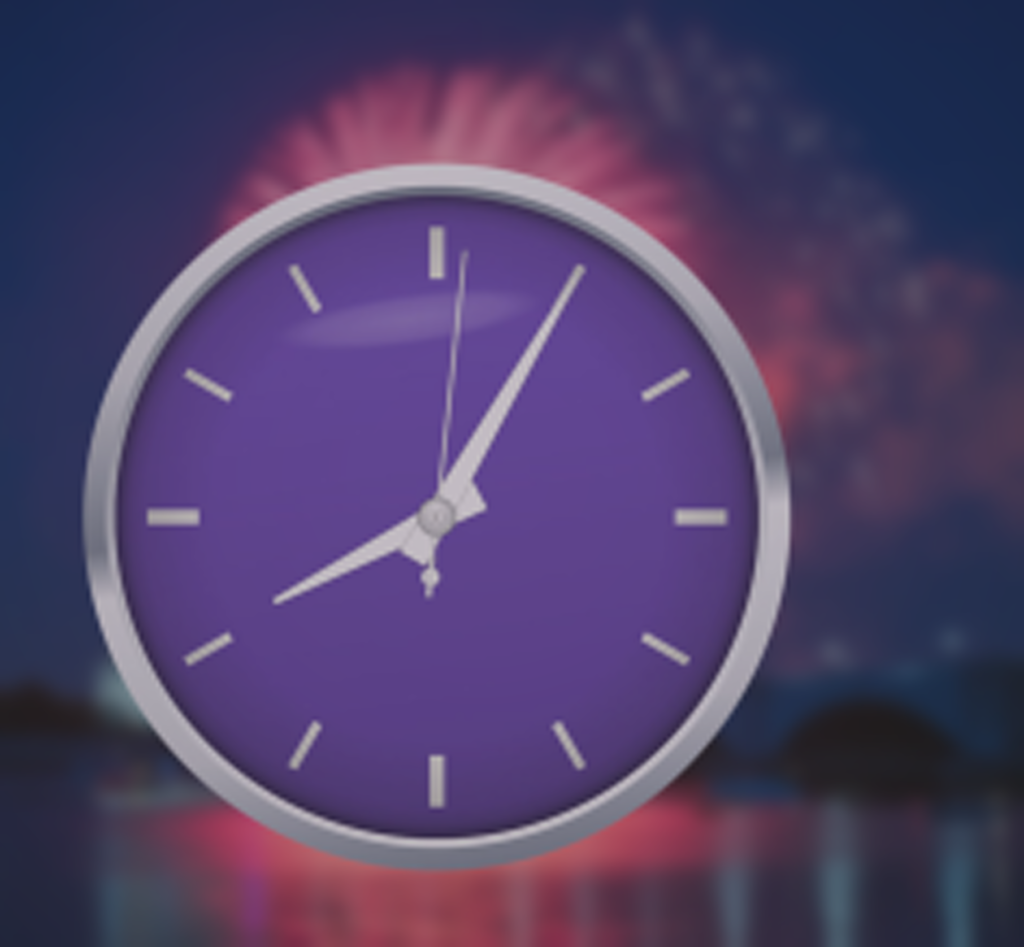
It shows {"hour": 8, "minute": 5, "second": 1}
